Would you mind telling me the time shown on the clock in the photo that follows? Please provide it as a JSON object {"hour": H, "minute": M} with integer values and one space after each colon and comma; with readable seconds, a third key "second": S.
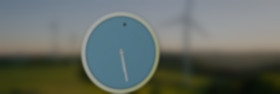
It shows {"hour": 5, "minute": 27}
